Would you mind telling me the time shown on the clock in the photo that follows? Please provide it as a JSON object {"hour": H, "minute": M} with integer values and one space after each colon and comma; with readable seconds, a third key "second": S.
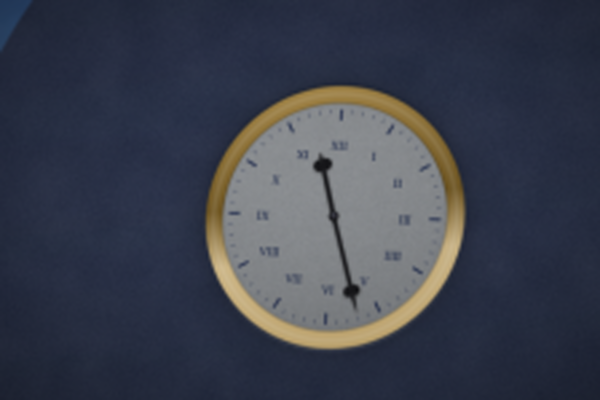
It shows {"hour": 11, "minute": 27}
